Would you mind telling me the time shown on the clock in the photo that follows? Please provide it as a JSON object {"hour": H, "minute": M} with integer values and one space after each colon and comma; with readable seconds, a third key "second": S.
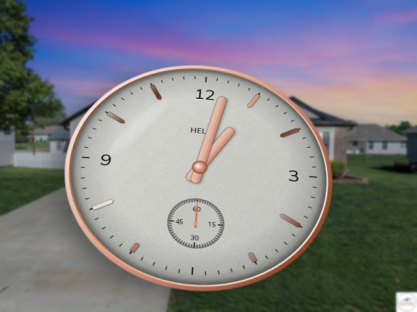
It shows {"hour": 1, "minute": 2}
